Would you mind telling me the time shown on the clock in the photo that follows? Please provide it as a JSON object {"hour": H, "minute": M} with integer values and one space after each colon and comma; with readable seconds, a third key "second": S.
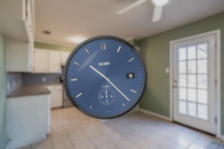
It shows {"hour": 10, "minute": 23}
